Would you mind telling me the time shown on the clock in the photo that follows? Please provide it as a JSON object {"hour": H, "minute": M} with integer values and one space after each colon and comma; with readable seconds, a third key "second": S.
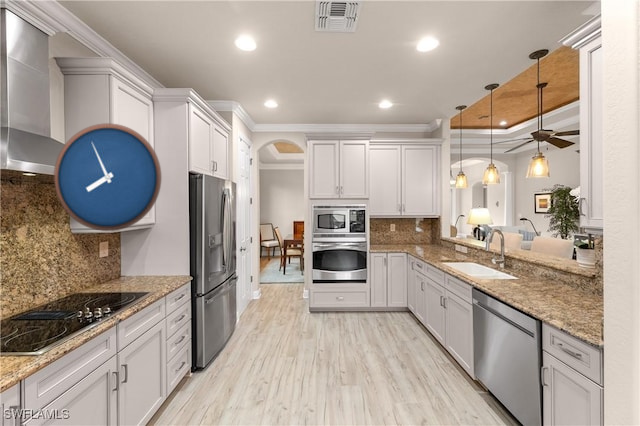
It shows {"hour": 7, "minute": 56}
